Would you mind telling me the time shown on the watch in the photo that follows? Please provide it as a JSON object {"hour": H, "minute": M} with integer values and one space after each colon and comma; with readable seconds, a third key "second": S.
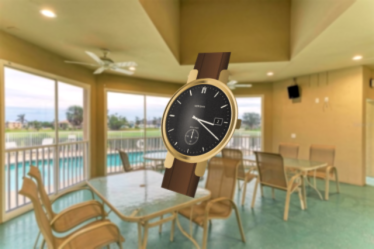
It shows {"hour": 3, "minute": 20}
